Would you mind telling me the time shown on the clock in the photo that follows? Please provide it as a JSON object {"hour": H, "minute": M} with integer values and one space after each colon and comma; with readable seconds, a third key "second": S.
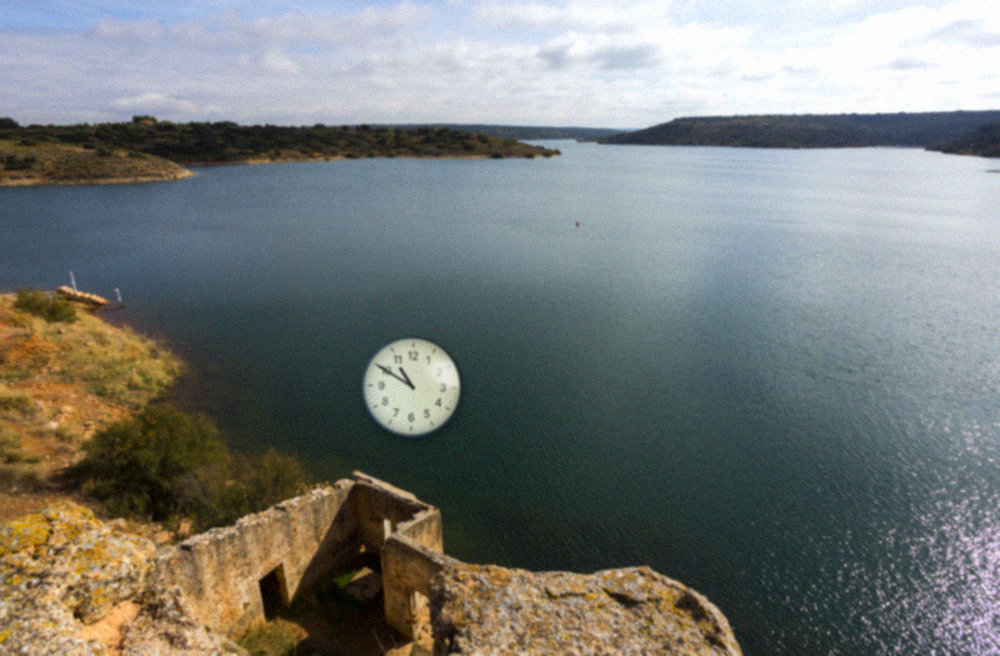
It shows {"hour": 10, "minute": 50}
